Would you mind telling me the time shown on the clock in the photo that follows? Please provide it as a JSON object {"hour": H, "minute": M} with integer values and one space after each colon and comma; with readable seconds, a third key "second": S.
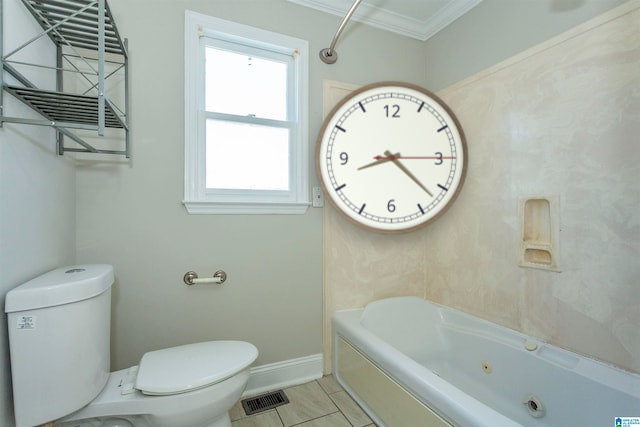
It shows {"hour": 8, "minute": 22, "second": 15}
